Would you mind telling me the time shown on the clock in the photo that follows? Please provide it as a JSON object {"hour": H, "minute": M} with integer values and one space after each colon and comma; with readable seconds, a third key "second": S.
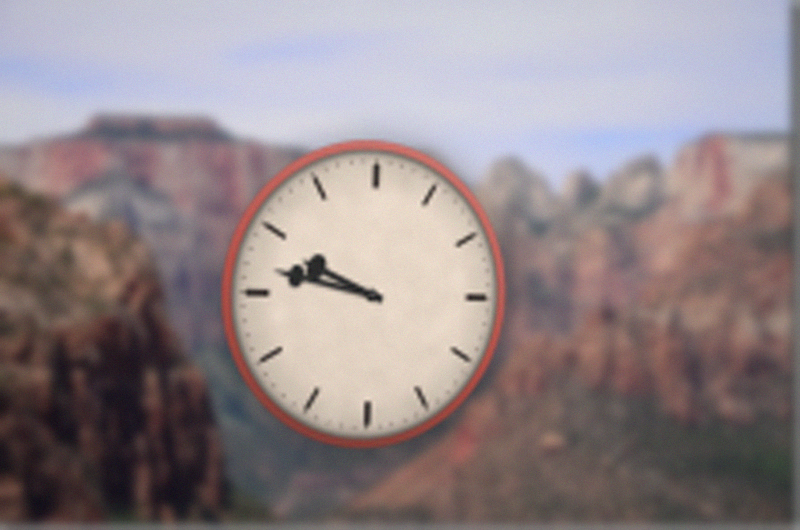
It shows {"hour": 9, "minute": 47}
